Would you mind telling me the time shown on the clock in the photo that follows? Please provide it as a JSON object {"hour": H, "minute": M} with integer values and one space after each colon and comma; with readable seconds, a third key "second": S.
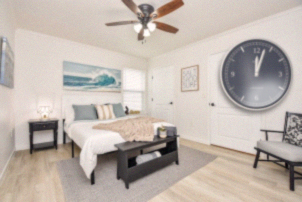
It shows {"hour": 12, "minute": 3}
